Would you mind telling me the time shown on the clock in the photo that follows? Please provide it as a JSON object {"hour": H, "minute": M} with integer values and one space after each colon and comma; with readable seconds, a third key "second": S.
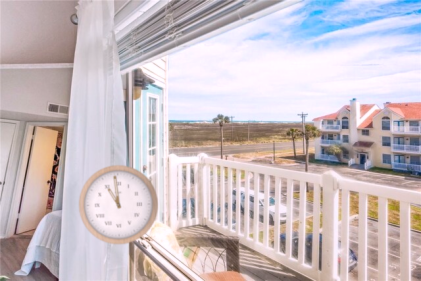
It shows {"hour": 10, "minute": 59}
